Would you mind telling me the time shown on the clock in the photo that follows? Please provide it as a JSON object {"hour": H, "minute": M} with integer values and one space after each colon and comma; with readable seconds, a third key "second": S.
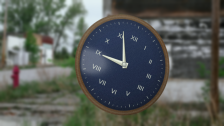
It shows {"hour": 8, "minute": 56}
